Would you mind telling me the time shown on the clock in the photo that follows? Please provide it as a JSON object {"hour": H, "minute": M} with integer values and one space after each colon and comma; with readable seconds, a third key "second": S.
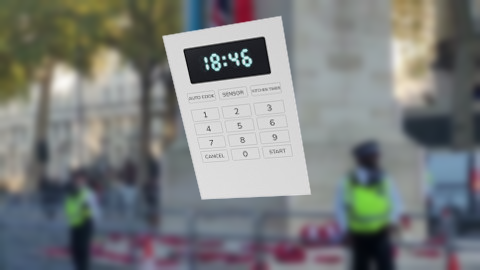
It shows {"hour": 18, "minute": 46}
